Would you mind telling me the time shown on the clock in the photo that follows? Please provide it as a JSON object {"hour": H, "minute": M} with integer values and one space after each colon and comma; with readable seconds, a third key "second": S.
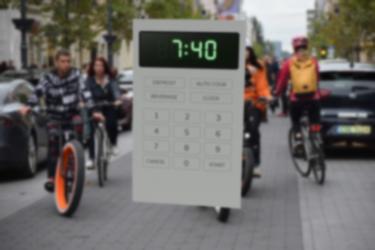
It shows {"hour": 7, "minute": 40}
